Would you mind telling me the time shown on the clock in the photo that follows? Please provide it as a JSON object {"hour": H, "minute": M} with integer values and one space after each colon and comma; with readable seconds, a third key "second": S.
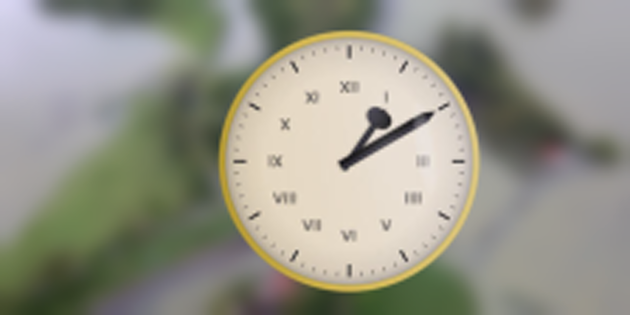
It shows {"hour": 1, "minute": 10}
